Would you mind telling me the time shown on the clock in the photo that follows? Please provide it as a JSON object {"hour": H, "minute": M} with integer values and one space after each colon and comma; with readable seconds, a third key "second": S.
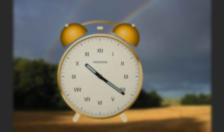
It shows {"hour": 10, "minute": 21}
